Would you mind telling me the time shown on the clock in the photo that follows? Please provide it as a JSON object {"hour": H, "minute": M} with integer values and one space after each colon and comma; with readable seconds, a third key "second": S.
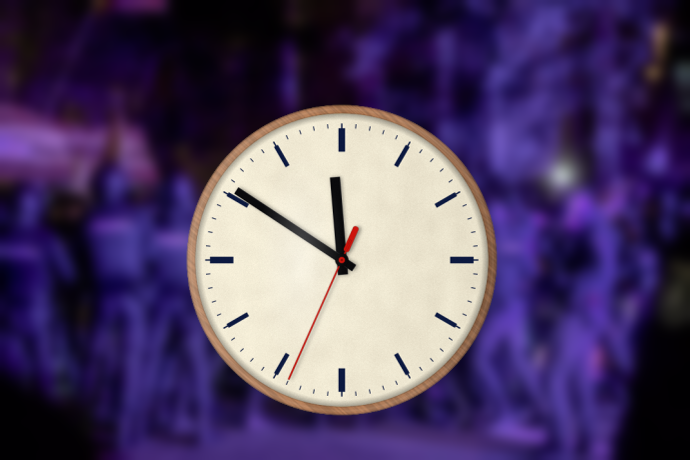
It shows {"hour": 11, "minute": 50, "second": 34}
